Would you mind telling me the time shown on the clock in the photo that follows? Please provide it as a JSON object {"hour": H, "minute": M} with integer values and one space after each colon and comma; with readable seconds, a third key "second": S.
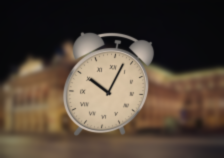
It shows {"hour": 10, "minute": 3}
